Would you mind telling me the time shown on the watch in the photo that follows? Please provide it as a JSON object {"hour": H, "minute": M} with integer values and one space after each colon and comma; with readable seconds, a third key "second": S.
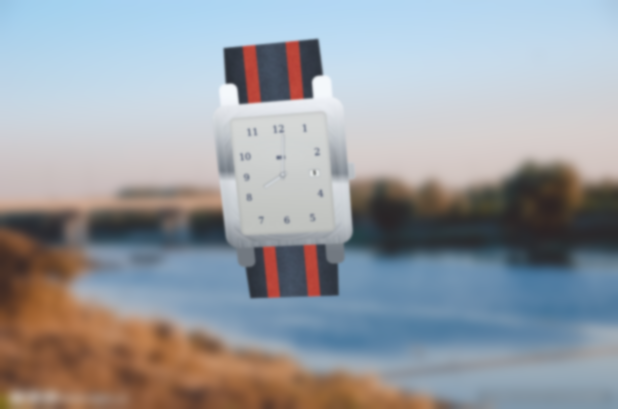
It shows {"hour": 8, "minute": 1}
